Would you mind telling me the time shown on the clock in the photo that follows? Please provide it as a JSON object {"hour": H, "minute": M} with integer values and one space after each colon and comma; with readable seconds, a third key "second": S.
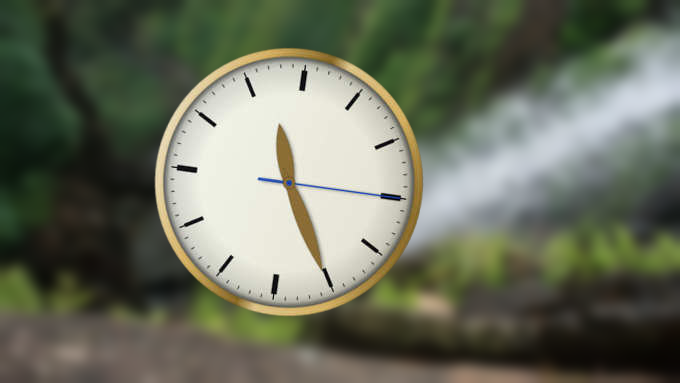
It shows {"hour": 11, "minute": 25, "second": 15}
